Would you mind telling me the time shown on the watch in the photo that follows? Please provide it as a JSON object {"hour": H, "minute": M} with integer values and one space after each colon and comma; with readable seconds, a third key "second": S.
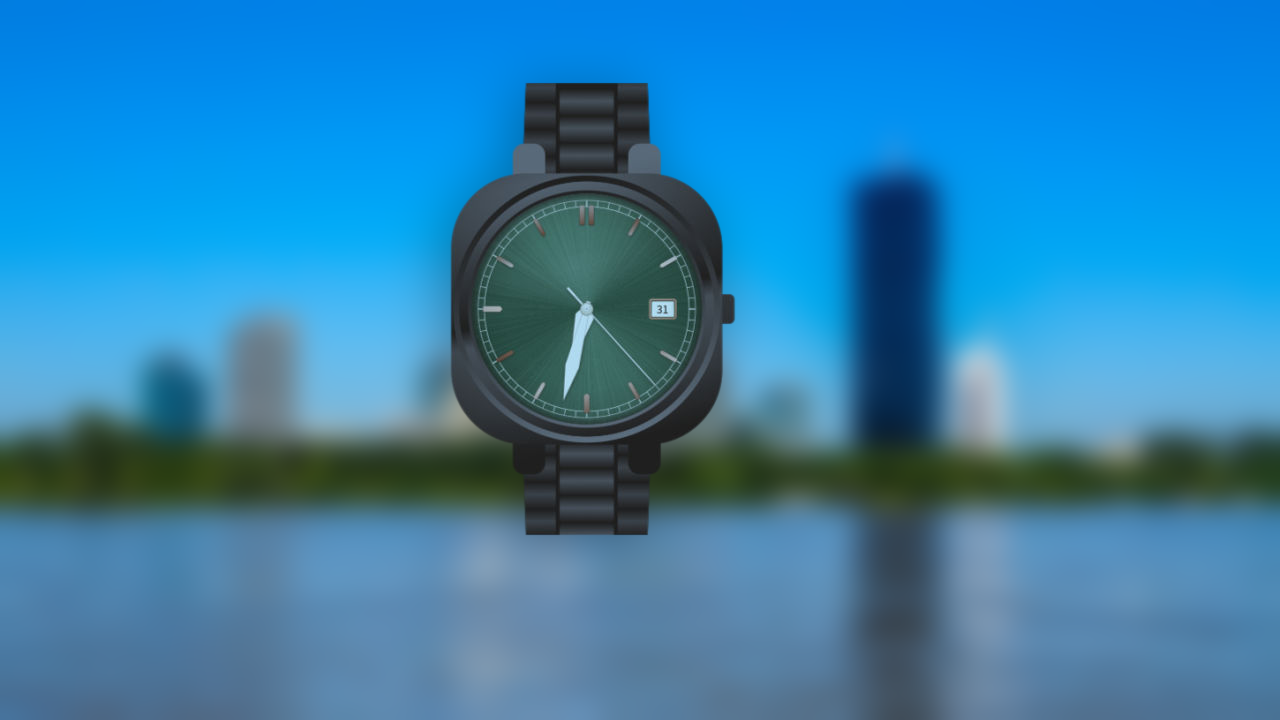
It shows {"hour": 6, "minute": 32, "second": 23}
